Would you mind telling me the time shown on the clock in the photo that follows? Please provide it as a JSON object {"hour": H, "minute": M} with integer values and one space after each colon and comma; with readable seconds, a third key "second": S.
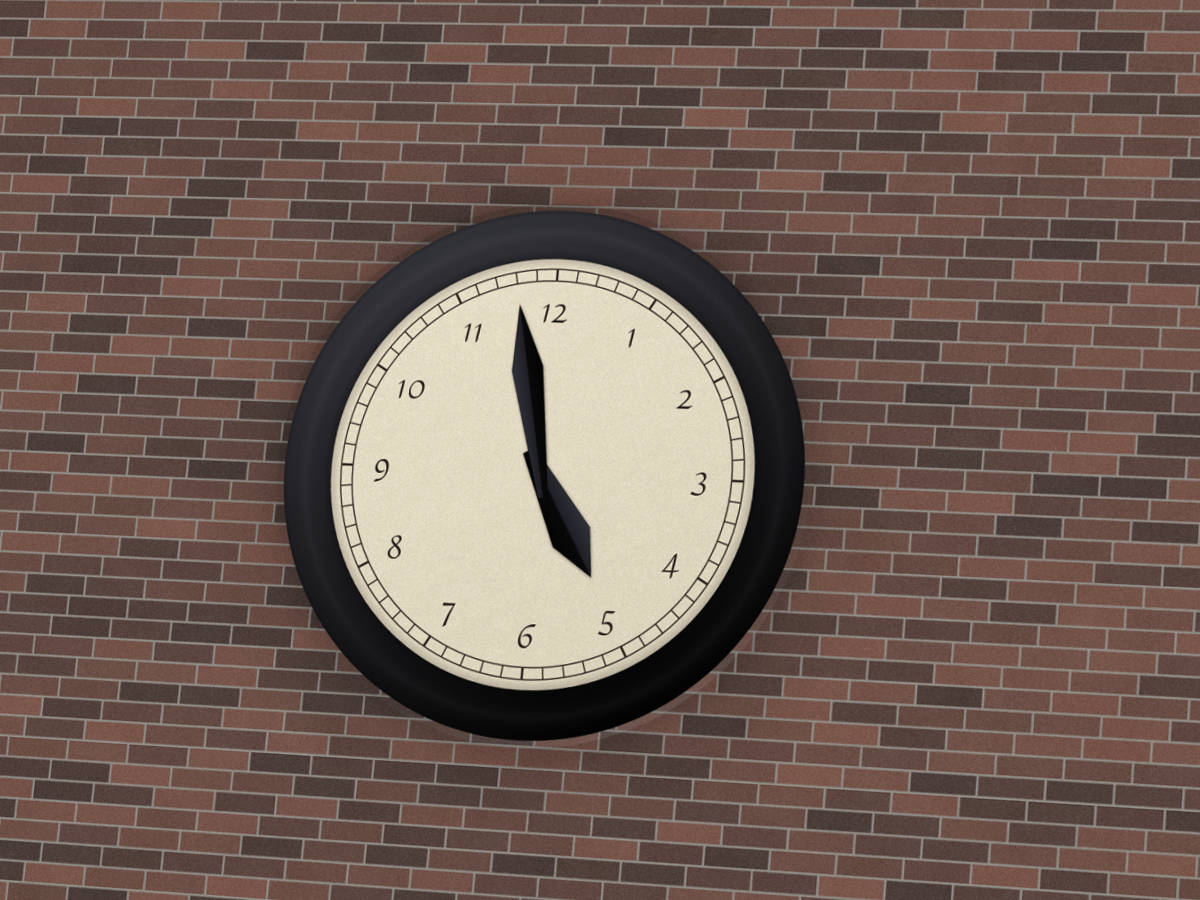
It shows {"hour": 4, "minute": 58}
